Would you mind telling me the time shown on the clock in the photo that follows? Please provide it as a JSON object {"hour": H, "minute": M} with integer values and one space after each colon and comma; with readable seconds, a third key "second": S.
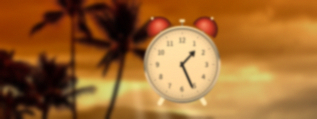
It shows {"hour": 1, "minute": 26}
